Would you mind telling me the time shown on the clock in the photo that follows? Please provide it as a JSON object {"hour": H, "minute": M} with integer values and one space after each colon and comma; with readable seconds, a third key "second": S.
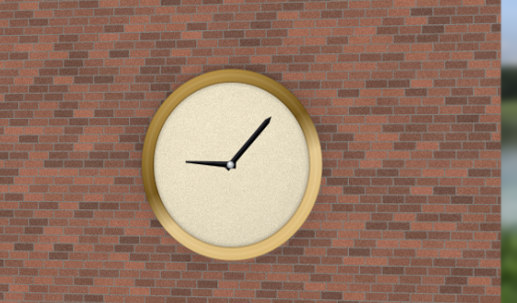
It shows {"hour": 9, "minute": 7}
